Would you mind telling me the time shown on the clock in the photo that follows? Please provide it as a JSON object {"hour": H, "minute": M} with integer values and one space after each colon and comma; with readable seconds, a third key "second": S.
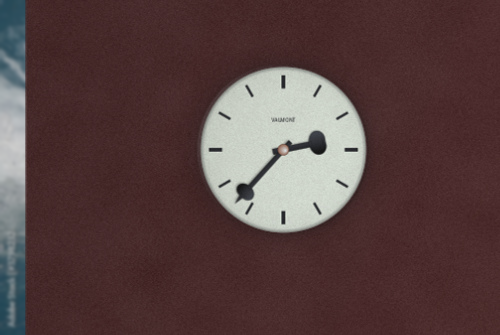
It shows {"hour": 2, "minute": 37}
